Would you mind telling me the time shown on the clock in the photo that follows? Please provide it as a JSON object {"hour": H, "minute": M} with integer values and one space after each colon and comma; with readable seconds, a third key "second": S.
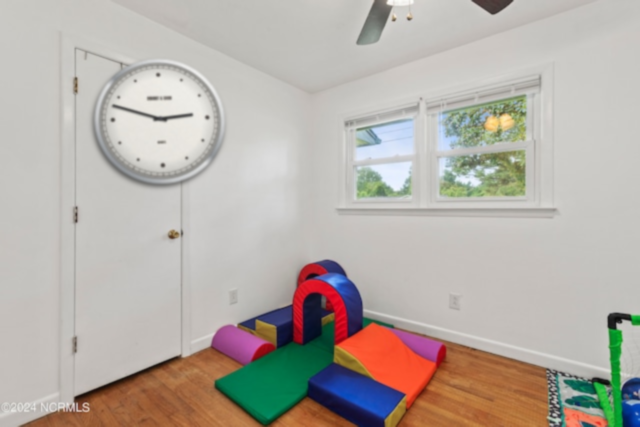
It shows {"hour": 2, "minute": 48}
